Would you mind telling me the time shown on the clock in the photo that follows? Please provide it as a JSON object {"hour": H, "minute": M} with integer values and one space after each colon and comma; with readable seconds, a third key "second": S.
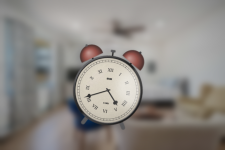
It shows {"hour": 4, "minute": 41}
